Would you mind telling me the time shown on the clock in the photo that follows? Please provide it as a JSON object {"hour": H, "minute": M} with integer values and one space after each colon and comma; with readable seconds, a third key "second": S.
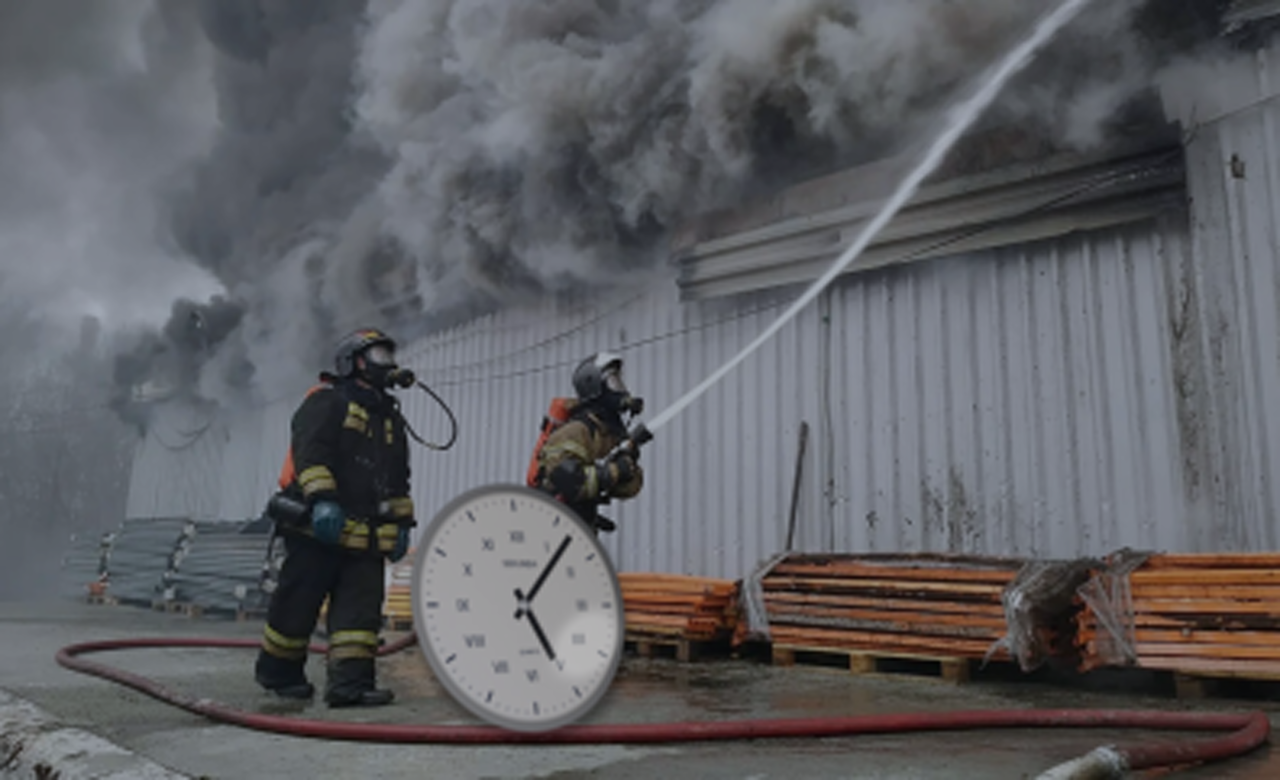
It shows {"hour": 5, "minute": 7}
